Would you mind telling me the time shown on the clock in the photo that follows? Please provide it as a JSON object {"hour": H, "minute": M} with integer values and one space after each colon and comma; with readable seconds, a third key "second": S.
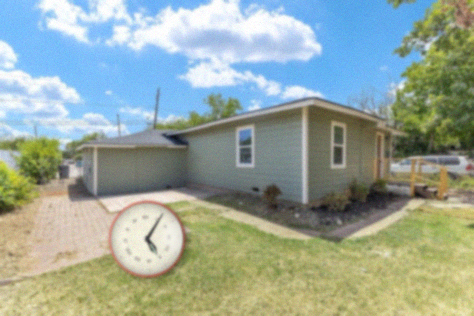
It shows {"hour": 5, "minute": 6}
